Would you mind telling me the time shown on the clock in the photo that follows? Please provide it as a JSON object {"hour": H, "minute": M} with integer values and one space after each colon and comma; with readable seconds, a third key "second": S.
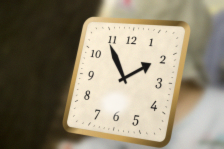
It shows {"hour": 1, "minute": 54}
